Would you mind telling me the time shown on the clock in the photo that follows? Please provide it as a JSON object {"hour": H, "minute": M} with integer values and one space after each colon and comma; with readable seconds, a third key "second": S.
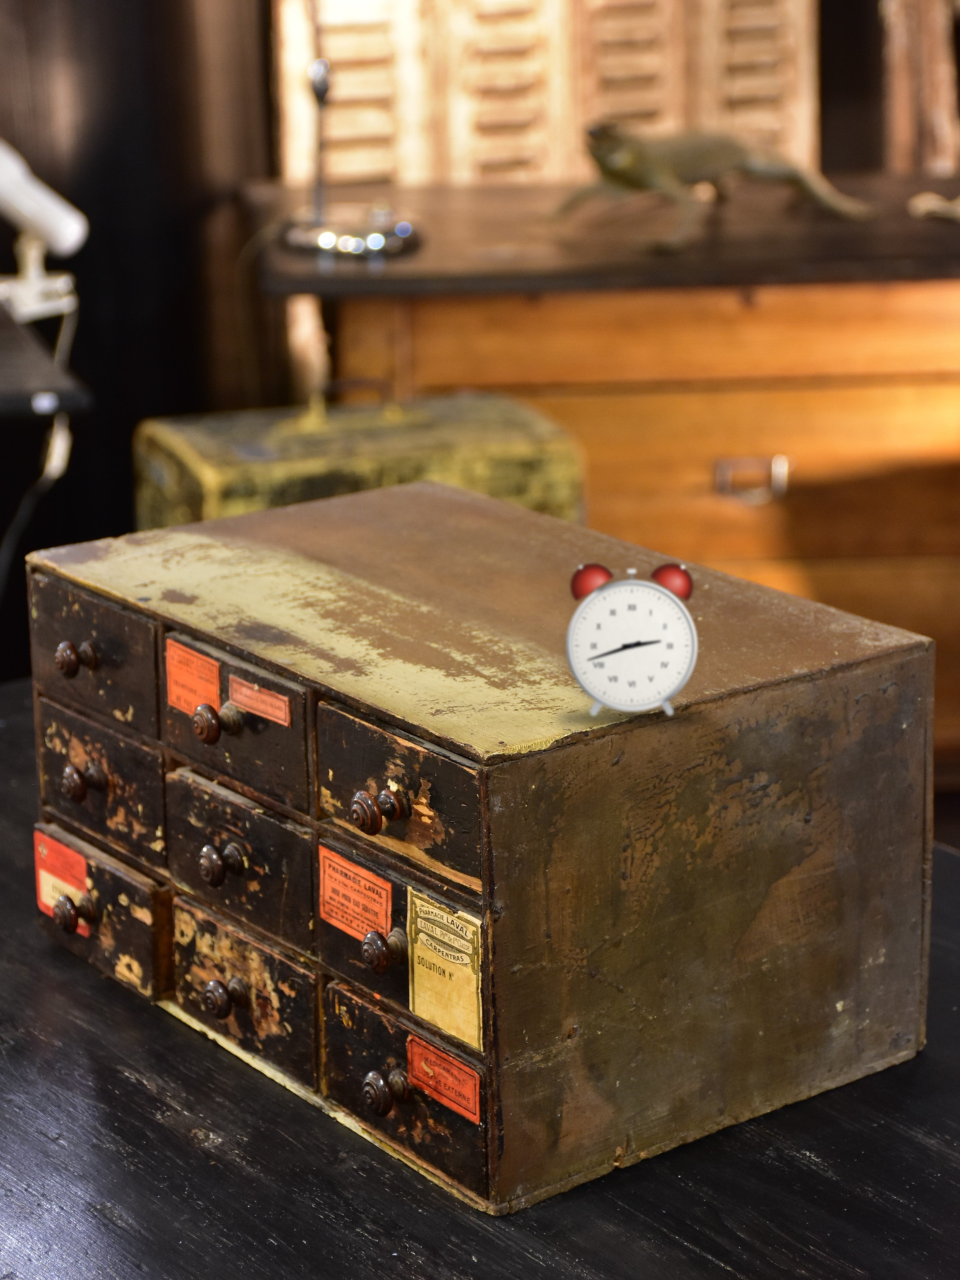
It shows {"hour": 2, "minute": 42}
